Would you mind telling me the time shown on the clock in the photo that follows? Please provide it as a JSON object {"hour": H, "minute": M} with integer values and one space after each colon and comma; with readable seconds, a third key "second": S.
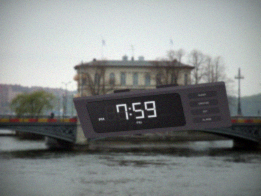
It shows {"hour": 7, "minute": 59}
